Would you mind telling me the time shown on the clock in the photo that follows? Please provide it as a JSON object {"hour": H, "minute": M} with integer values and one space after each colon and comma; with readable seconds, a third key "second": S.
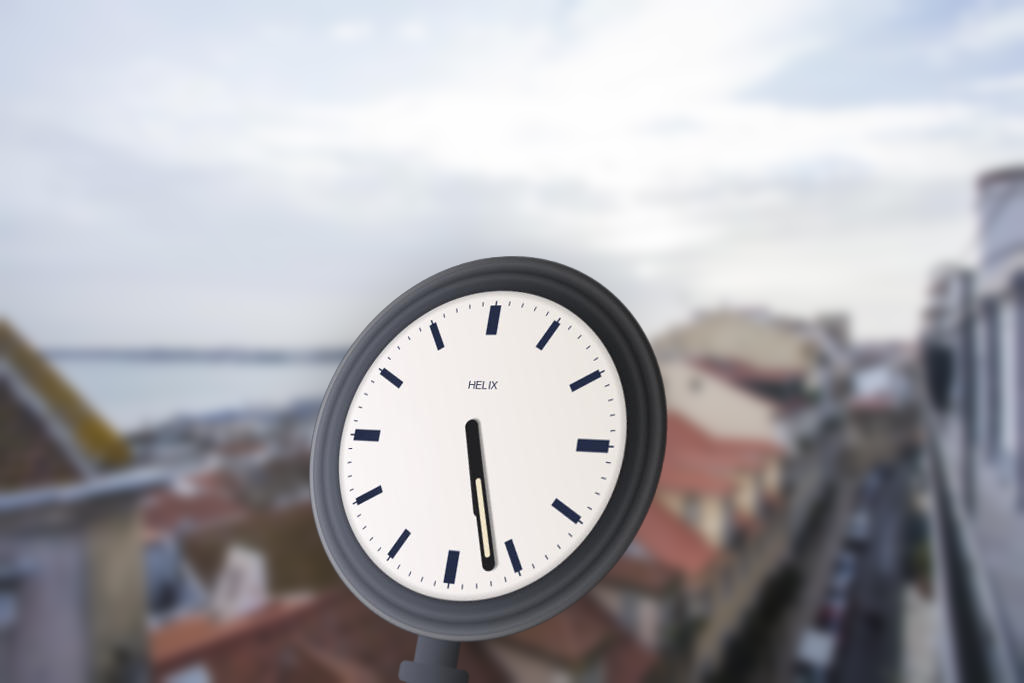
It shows {"hour": 5, "minute": 27}
